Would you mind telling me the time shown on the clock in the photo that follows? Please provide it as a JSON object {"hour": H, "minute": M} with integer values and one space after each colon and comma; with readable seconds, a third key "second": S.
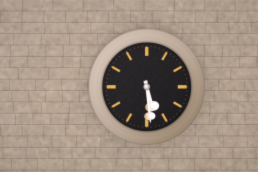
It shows {"hour": 5, "minute": 29}
